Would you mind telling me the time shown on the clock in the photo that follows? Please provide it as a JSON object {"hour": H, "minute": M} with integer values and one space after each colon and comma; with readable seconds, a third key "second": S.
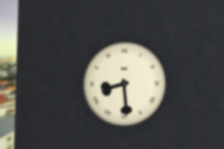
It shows {"hour": 8, "minute": 29}
